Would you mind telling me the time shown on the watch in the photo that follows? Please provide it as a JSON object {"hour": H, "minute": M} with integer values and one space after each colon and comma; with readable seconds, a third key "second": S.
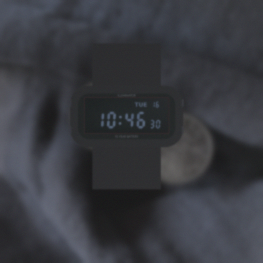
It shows {"hour": 10, "minute": 46}
